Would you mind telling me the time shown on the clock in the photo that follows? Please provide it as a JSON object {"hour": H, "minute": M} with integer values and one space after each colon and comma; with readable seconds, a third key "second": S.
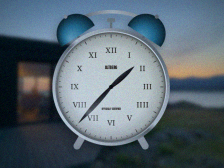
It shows {"hour": 1, "minute": 37}
